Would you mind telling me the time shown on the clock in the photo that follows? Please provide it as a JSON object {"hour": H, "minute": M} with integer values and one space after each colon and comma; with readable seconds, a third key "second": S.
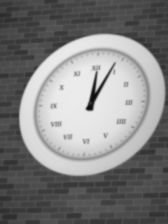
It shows {"hour": 12, "minute": 4}
